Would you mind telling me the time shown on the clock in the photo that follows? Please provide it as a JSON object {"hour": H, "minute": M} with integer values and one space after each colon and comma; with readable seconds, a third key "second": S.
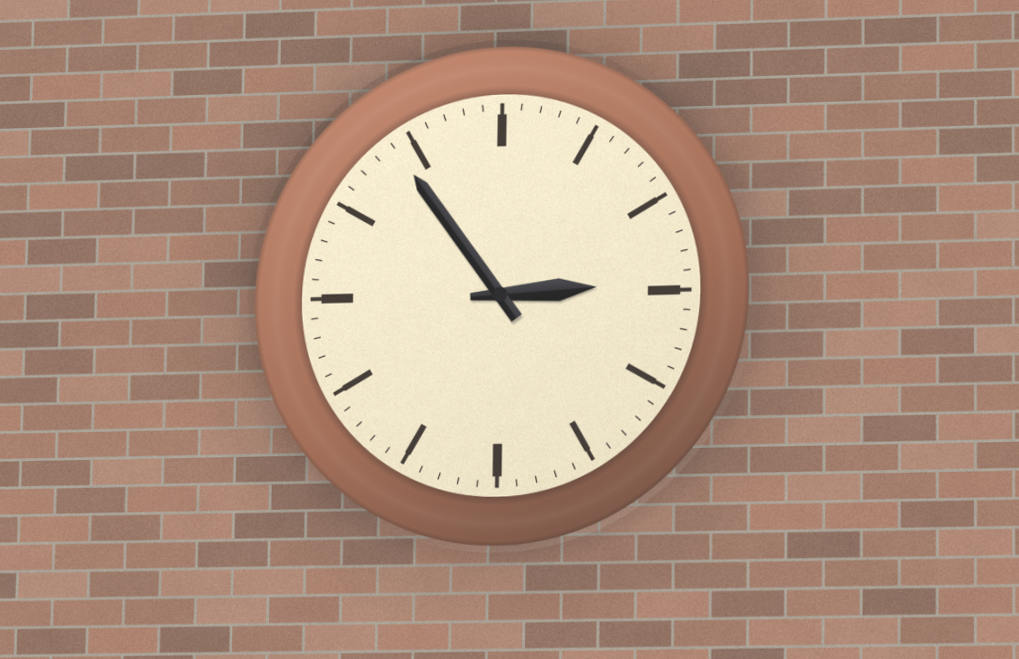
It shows {"hour": 2, "minute": 54}
